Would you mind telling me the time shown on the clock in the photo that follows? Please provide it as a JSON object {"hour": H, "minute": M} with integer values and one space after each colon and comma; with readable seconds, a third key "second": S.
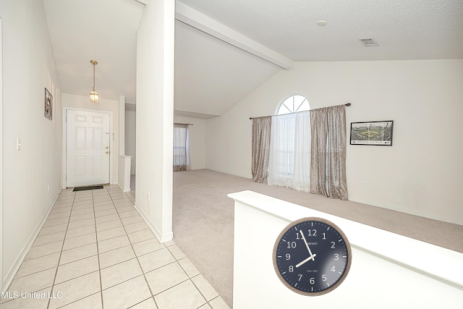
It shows {"hour": 7, "minute": 56}
